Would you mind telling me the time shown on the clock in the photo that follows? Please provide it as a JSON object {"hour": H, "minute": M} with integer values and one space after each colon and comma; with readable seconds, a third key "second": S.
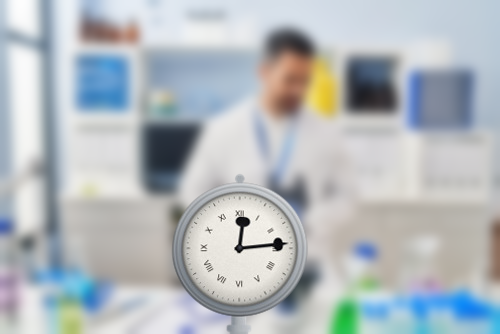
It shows {"hour": 12, "minute": 14}
